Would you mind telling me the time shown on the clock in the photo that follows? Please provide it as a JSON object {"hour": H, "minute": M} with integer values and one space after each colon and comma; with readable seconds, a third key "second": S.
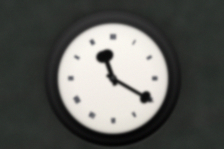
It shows {"hour": 11, "minute": 20}
